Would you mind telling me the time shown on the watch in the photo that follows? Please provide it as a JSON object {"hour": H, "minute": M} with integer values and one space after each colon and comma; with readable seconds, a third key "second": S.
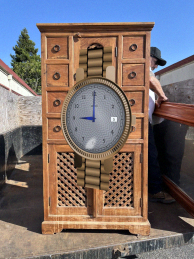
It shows {"hour": 9, "minute": 0}
